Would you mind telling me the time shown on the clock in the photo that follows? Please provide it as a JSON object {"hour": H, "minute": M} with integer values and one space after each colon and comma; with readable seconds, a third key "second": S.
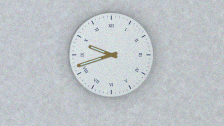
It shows {"hour": 9, "minute": 42}
